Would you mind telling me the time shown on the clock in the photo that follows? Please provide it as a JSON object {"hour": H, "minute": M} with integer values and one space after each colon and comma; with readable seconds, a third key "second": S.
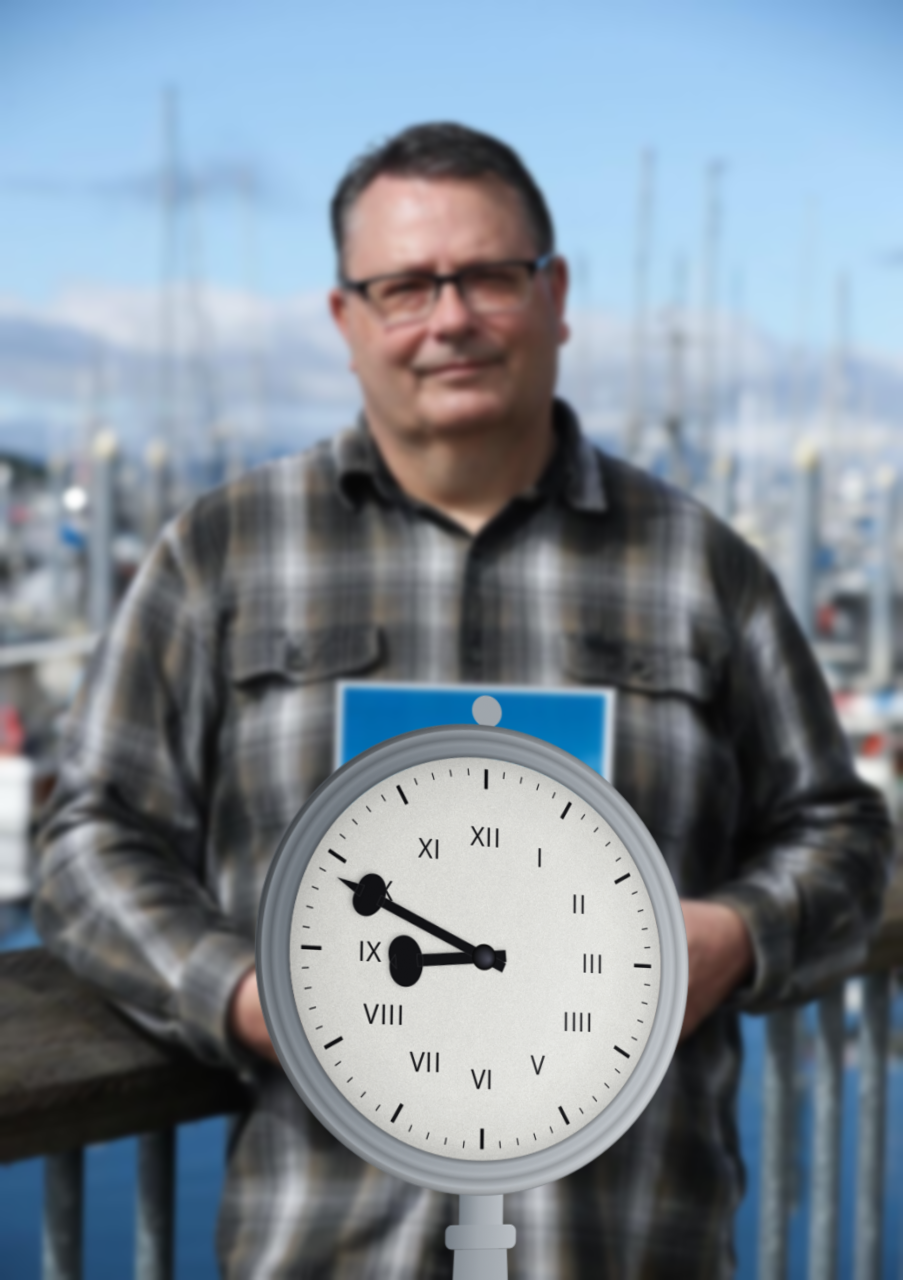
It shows {"hour": 8, "minute": 49}
